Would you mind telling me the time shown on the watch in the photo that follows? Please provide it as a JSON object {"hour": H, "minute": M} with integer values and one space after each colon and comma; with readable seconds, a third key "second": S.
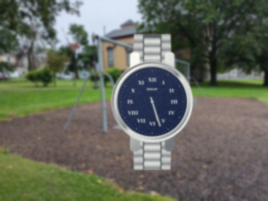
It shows {"hour": 5, "minute": 27}
